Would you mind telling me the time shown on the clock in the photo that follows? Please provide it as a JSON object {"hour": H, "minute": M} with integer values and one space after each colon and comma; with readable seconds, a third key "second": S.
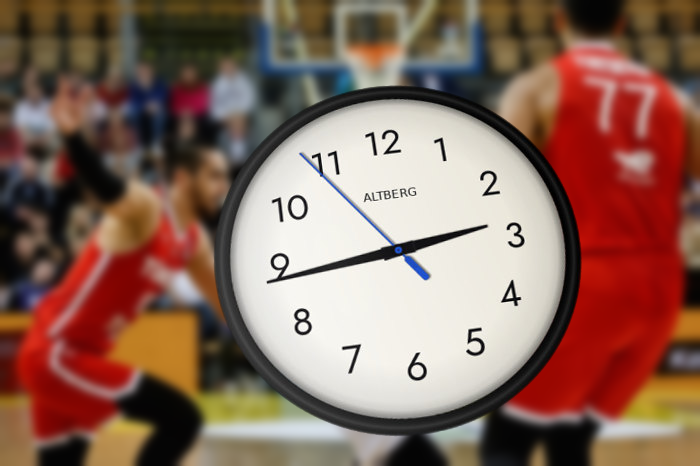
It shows {"hour": 2, "minute": 43, "second": 54}
